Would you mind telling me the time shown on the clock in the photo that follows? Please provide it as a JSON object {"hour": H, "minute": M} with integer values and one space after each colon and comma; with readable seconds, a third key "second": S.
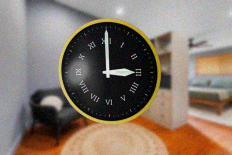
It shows {"hour": 3, "minute": 0}
